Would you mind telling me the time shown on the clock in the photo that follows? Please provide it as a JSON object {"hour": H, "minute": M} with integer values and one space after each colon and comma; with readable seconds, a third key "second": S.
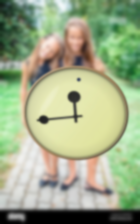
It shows {"hour": 11, "minute": 43}
